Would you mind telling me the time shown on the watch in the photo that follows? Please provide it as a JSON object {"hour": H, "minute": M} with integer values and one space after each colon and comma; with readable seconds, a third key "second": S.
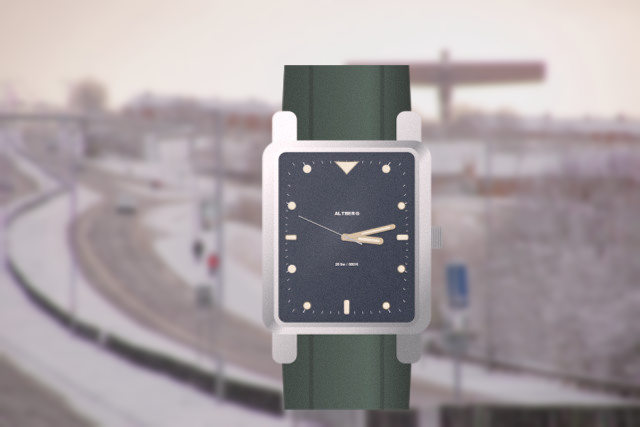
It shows {"hour": 3, "minute": 12, "second": 49}
